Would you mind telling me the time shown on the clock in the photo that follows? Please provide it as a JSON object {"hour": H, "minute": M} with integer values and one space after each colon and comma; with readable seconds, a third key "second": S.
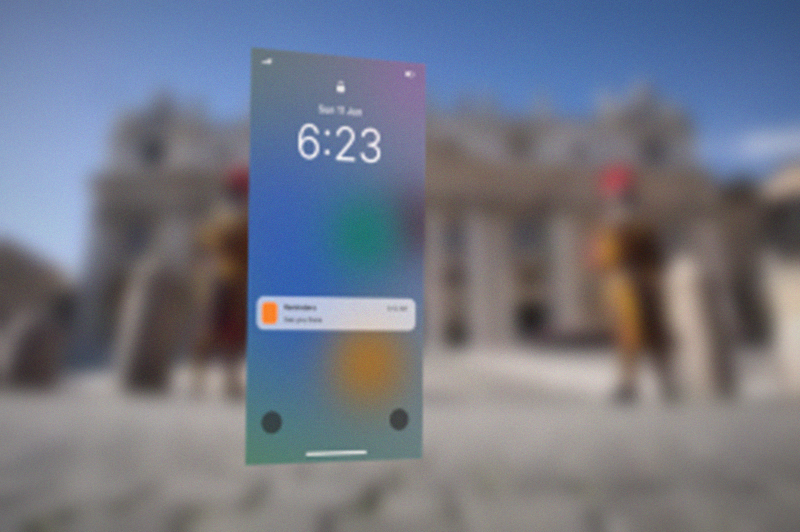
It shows {"hour": 6, "minute": 23}
